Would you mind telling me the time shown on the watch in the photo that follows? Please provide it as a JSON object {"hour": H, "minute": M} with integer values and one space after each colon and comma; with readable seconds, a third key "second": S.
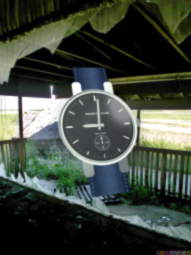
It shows {"hour": 9, "minute": 1}
